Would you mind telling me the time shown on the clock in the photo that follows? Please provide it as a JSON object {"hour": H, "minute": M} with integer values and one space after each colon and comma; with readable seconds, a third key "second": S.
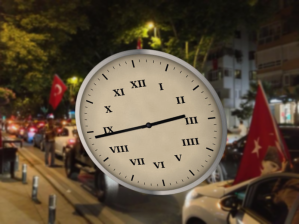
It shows {"hour": 2, "minute": 44}
